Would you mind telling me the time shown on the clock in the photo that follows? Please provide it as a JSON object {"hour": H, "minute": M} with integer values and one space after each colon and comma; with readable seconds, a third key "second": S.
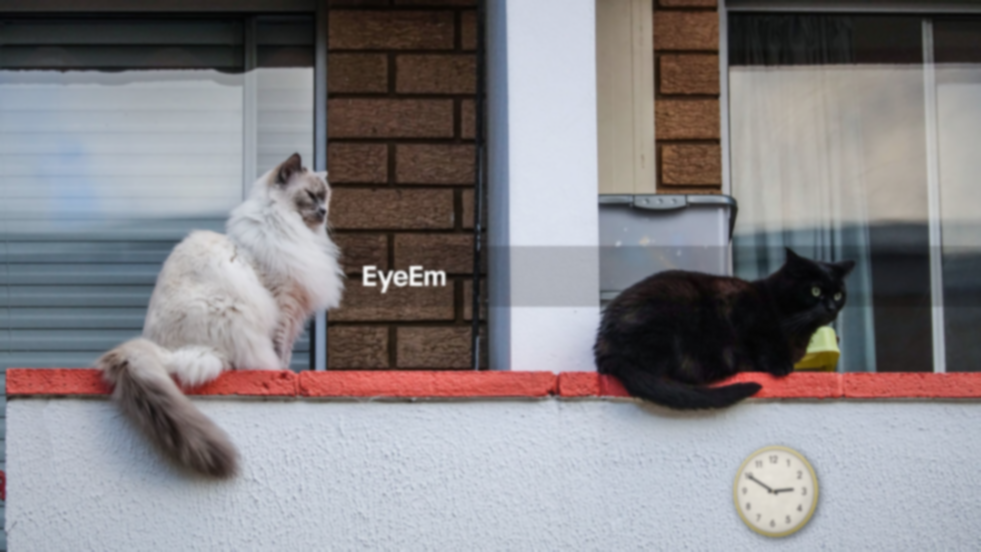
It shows {"hour": 2, "minute": 50}
